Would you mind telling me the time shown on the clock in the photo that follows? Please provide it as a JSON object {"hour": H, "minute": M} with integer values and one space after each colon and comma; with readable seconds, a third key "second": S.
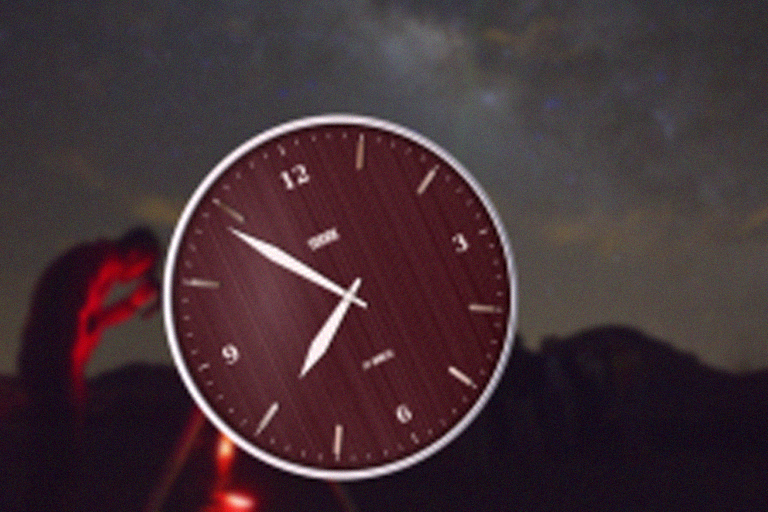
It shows {"hour": 7, "minute": 54}
